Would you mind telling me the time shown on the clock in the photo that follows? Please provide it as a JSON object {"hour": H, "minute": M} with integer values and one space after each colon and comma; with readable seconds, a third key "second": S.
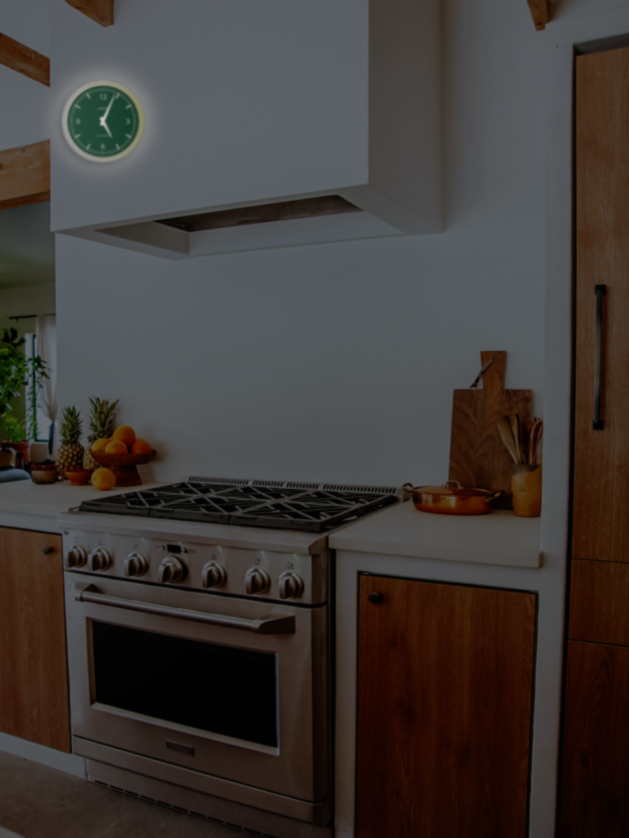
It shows {"hour": 5, "minute": 4}
